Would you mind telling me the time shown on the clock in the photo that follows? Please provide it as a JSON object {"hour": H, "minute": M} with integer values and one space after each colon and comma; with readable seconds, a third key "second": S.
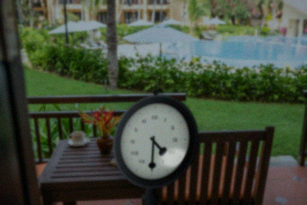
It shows {"hour": 4, "minute": 30}
